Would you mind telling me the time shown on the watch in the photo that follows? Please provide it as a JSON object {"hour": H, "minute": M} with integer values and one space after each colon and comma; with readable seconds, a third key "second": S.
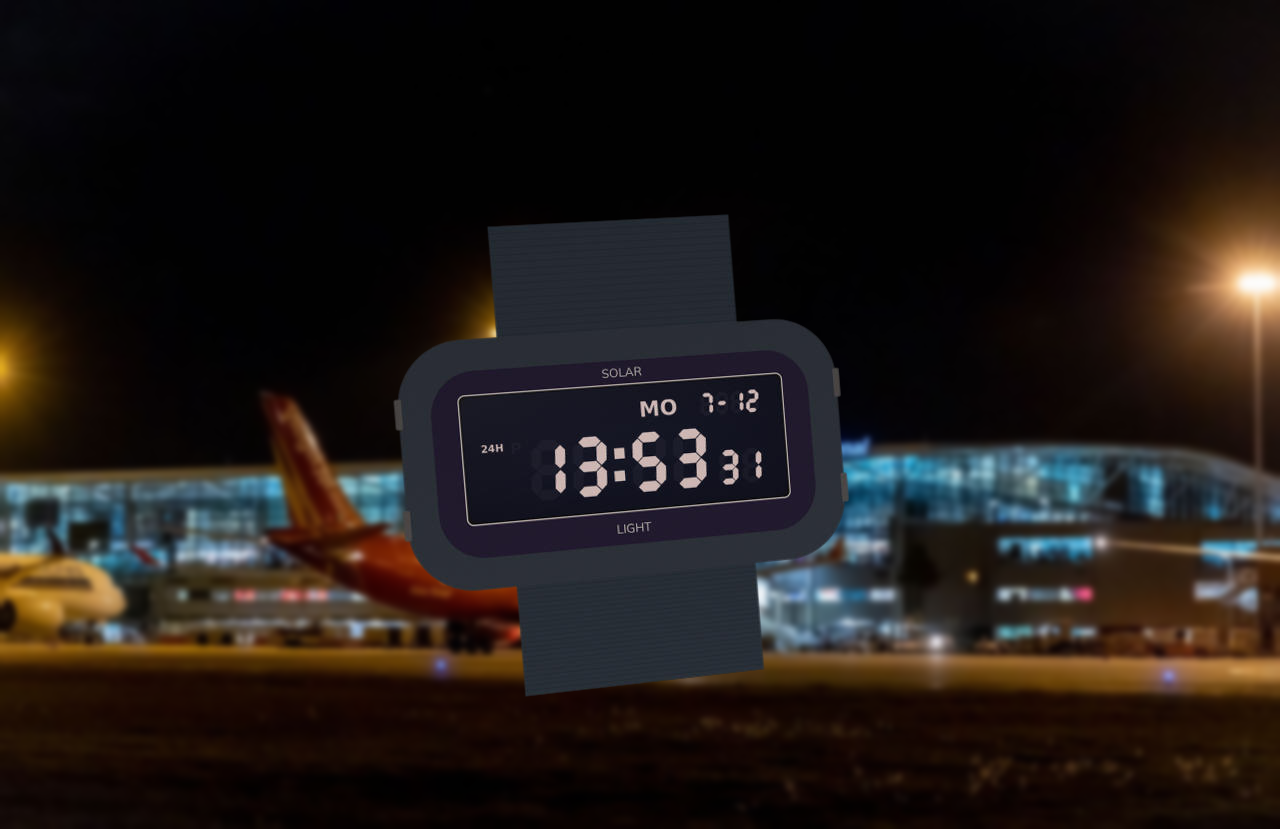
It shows {"hour": 13, "minute": 53, "second": 31}
